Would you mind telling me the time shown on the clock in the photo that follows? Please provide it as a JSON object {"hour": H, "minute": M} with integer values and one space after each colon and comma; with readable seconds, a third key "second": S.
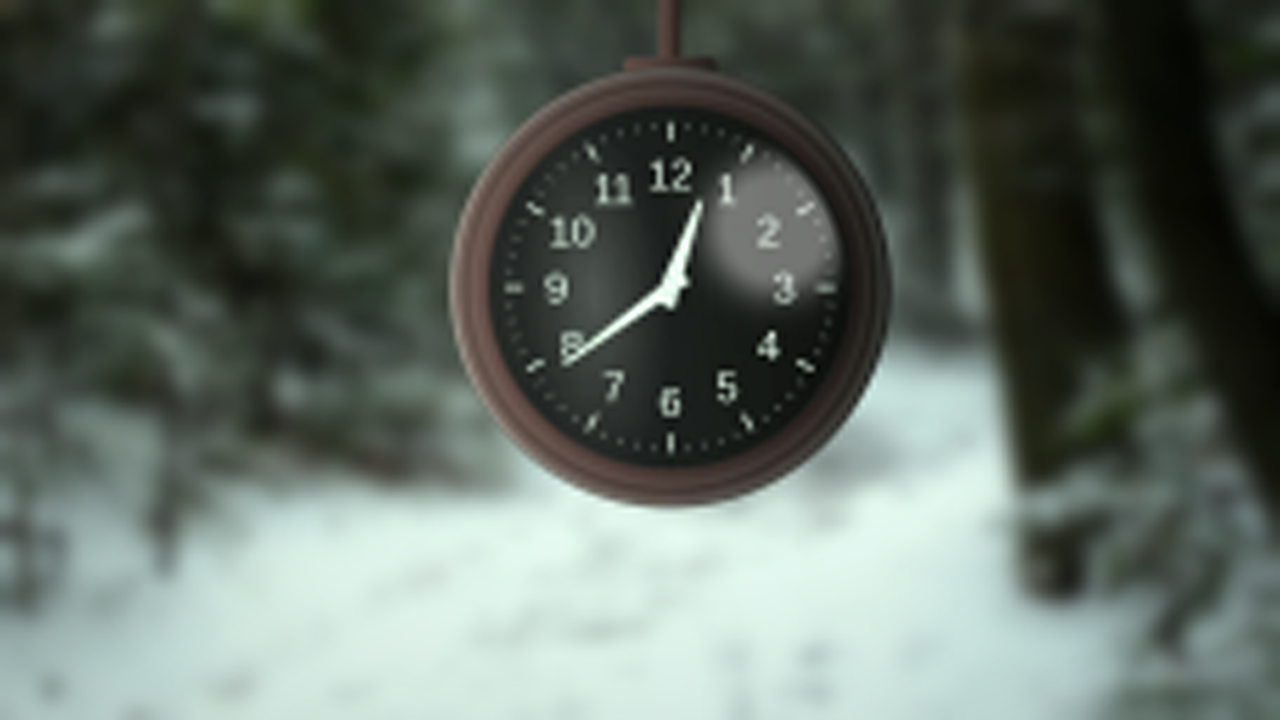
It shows {"hour": 12, "minute": 39}
